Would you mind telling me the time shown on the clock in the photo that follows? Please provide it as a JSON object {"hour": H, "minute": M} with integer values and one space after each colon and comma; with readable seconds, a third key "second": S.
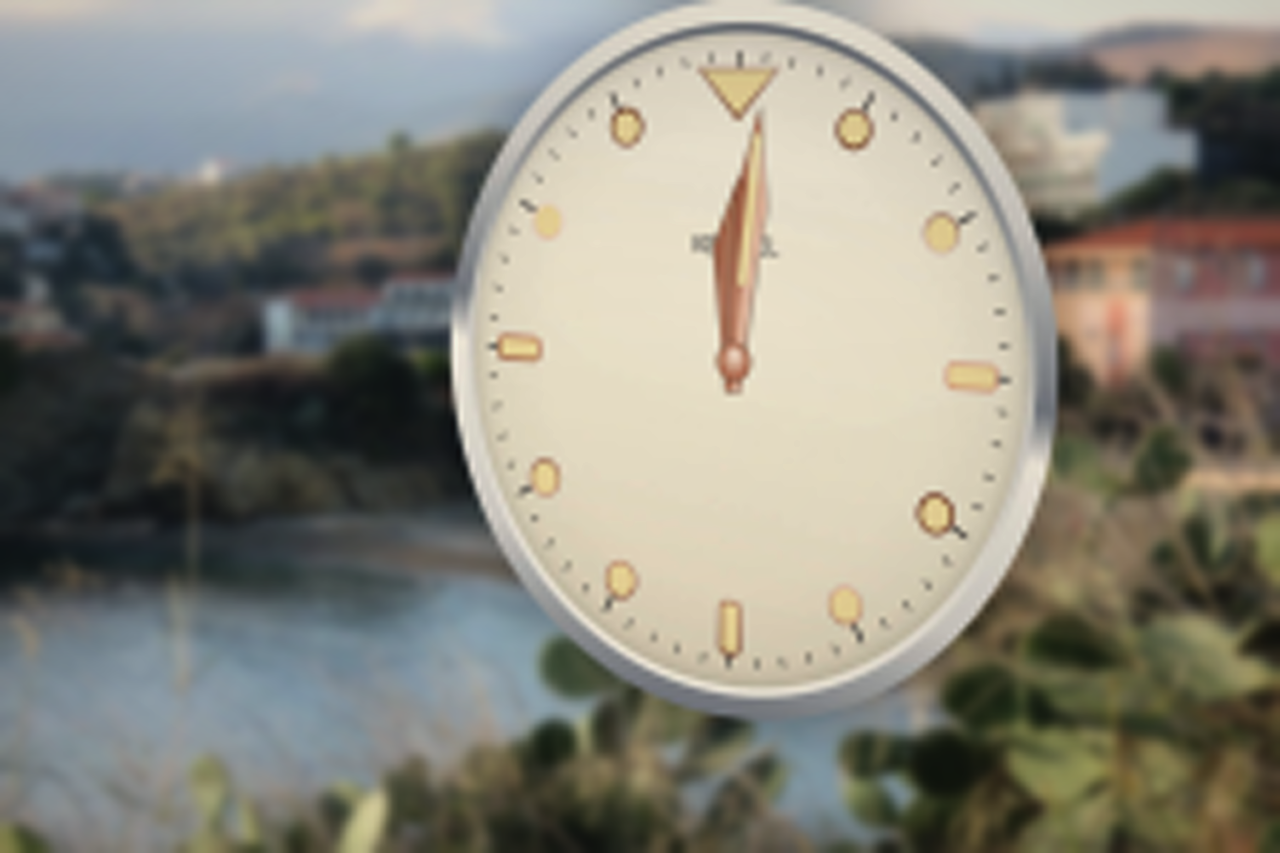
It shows {"hour": 12, "minute": 1}
